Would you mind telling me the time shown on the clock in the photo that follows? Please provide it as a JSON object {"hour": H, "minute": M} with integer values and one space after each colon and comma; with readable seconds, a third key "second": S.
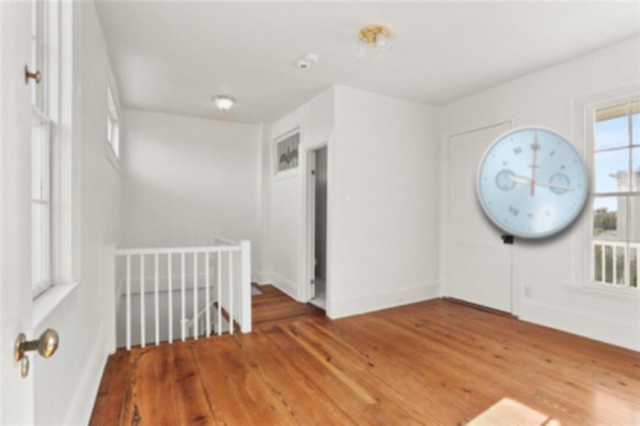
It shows {"hour": 9, "minute": 16}
